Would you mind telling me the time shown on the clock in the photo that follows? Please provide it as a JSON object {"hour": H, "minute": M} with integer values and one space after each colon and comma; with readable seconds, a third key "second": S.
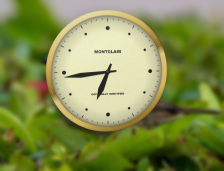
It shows {"hour": 6, "minute": 44}
